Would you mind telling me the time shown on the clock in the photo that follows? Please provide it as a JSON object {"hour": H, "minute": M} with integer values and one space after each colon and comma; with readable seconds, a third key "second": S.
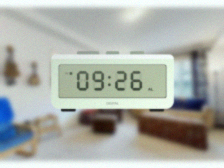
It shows {"hour": 9, "minute": 26}
